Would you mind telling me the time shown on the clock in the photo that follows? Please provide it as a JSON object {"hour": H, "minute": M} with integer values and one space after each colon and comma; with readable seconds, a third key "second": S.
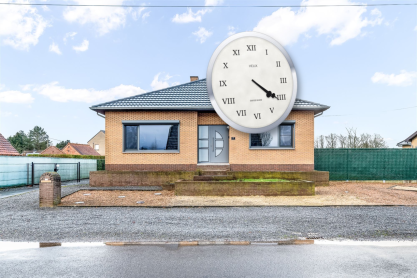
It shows {"hour": 4, "minute": 21}
